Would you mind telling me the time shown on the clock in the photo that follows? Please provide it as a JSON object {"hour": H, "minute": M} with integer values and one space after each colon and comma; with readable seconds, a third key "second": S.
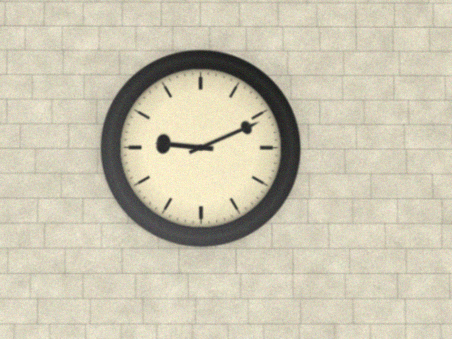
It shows {"hour": 9, "minute": 11}
